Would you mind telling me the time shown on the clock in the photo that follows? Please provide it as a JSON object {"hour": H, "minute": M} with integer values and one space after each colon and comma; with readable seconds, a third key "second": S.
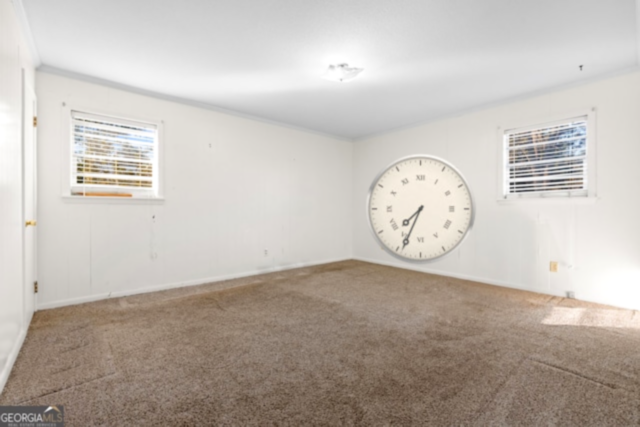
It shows {"hour": 7, "minute": 34}
